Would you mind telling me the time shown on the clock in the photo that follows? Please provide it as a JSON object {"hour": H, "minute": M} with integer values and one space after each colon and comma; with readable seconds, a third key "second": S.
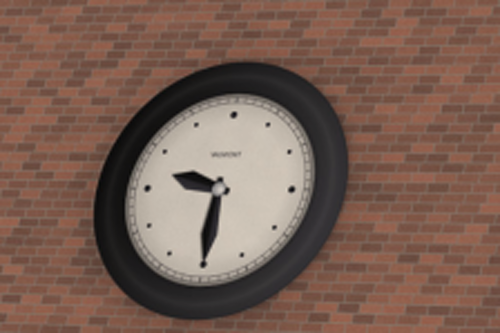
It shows {"hour": 9, "minute": 30}
